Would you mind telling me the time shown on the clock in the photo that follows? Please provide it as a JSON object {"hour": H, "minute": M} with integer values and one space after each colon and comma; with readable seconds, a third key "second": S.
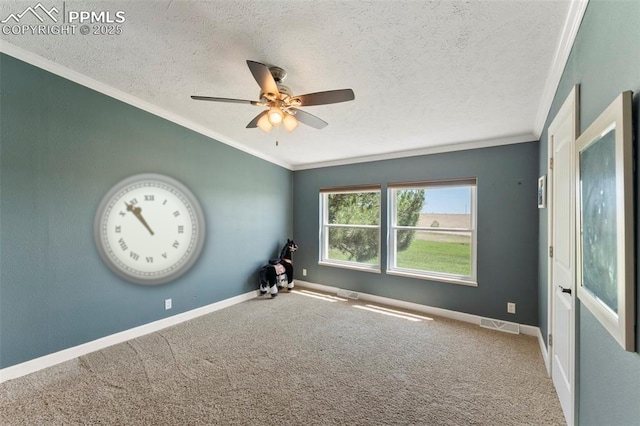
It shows {"hour": 10, "minute": 53}
